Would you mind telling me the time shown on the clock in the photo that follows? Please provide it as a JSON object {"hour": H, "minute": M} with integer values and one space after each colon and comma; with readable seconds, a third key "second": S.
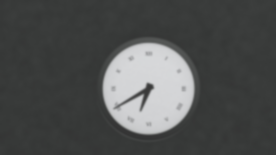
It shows {"hour": 6, "minute": 40}
